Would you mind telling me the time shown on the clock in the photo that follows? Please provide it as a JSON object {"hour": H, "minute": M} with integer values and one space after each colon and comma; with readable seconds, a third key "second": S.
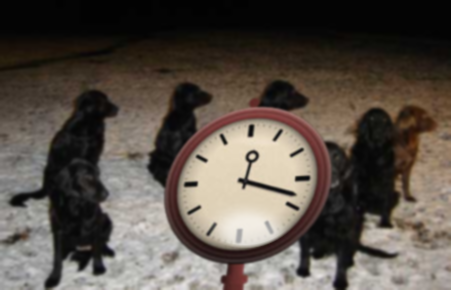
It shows {"hour": 12, "minute": 18}
